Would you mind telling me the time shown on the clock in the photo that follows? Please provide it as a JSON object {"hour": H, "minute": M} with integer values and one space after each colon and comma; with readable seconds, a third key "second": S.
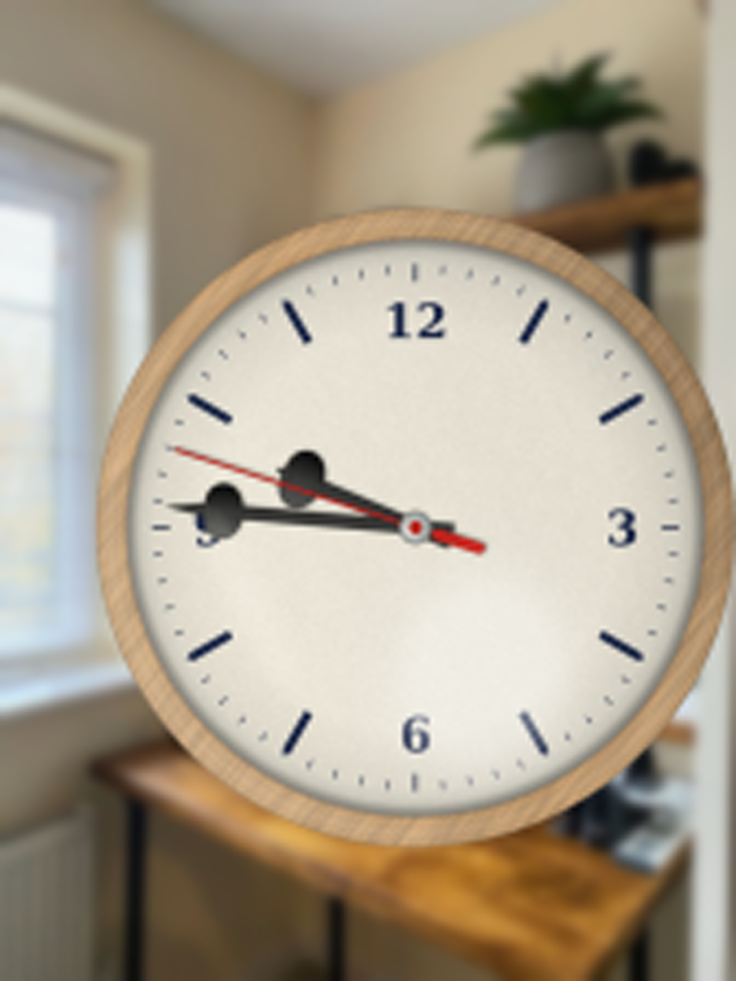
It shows {"hour": 9, "minute": 45, "second": 48}
